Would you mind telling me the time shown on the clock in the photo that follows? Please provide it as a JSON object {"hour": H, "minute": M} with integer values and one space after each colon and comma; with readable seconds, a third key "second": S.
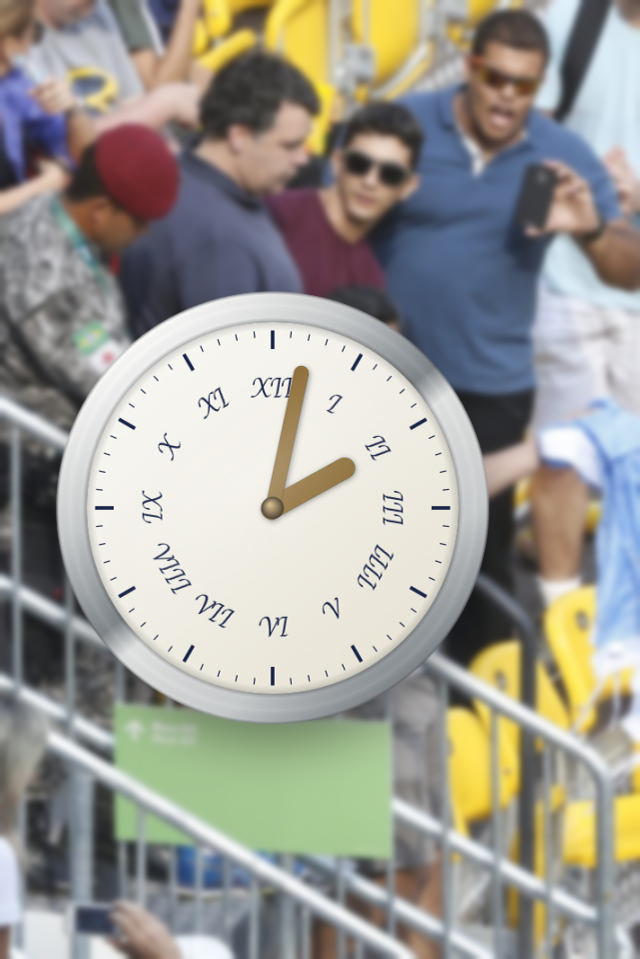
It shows {"hour": 2, "minute": 2}
